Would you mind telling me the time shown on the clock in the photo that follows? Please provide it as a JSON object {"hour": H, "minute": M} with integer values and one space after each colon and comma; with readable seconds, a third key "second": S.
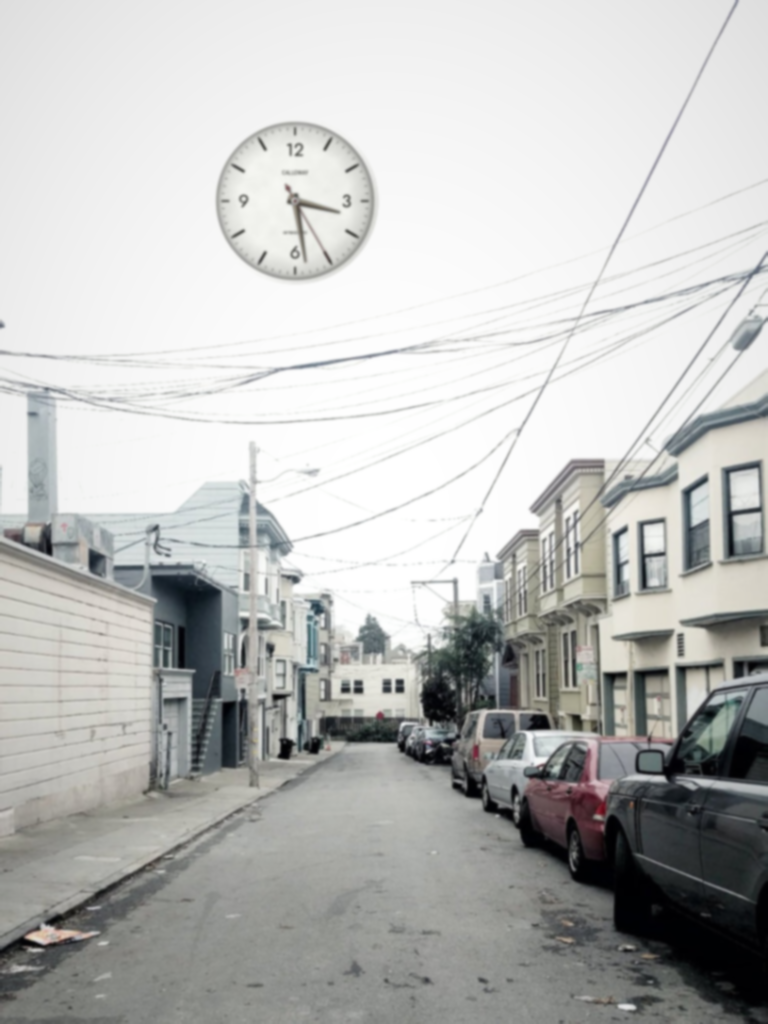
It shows {"hour": 3, "minute": 28, "second": 25}
